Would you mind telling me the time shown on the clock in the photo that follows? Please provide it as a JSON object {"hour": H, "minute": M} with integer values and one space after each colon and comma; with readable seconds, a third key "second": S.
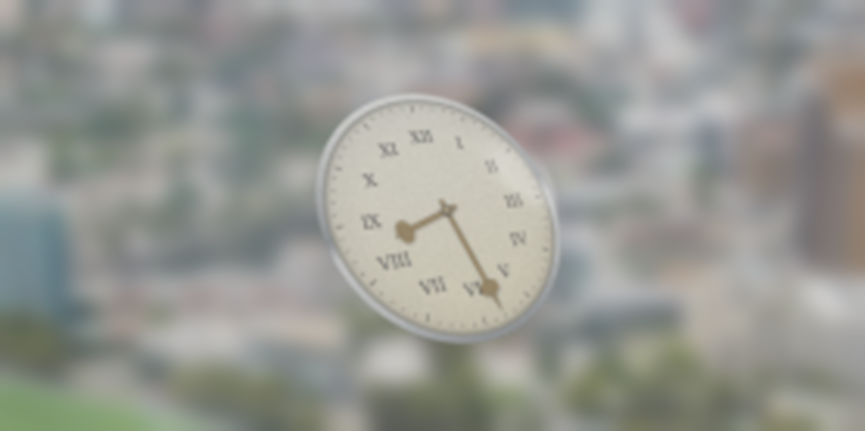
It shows {"hour": 8, "minute": 28}
